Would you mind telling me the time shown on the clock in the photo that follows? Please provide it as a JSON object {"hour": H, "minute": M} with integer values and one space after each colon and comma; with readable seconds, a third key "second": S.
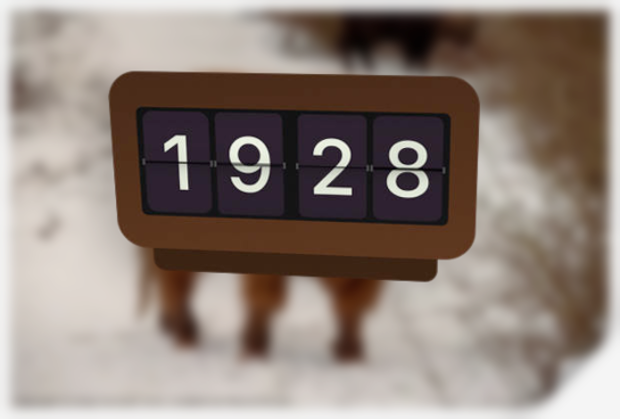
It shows {"hour": 19, "minute": 28}
